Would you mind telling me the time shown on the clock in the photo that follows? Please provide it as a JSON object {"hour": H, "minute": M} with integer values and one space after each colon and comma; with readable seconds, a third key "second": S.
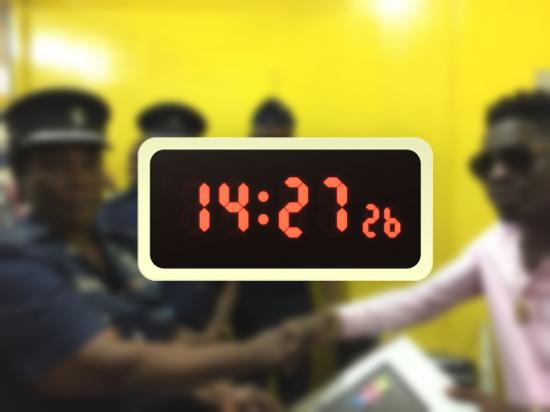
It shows {"hour": 14, "minute": 27, "second": 26}
